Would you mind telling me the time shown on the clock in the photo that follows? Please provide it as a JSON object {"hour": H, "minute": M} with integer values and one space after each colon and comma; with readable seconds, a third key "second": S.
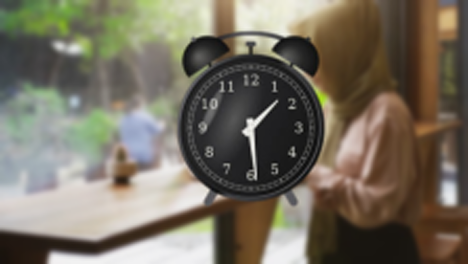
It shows {"hour": 1, "minute": 29}
